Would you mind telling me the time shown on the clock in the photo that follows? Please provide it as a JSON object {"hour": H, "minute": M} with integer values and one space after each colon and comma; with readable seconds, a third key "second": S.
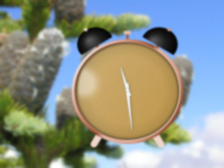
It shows {"hour": 11, "minute": 29}
